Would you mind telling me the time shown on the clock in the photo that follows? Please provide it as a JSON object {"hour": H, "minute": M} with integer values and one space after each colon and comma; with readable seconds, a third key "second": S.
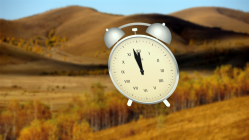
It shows {"hour": 11, "minute": 58}
